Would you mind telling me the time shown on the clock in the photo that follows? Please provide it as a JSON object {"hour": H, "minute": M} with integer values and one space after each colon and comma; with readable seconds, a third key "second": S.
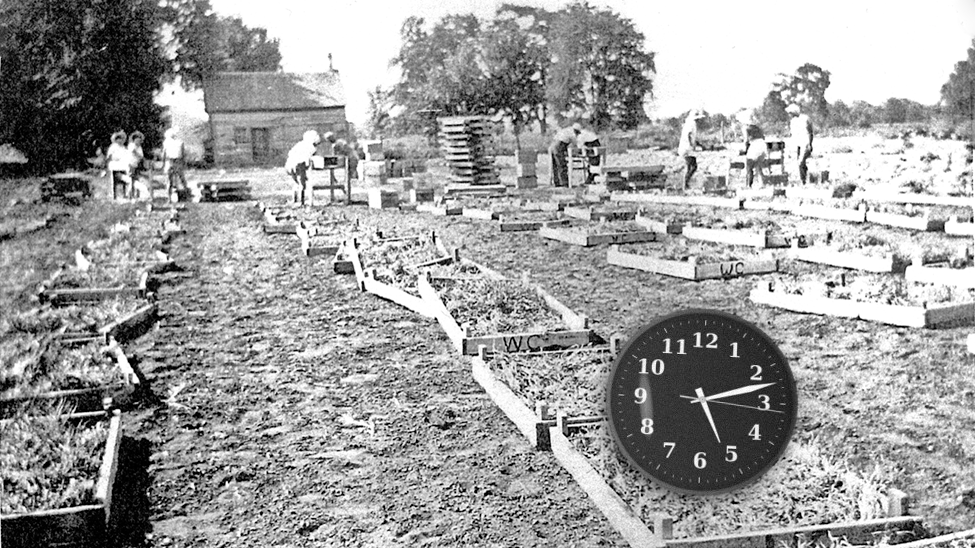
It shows {"hour": 5, "minute": 12, "second": 16}
